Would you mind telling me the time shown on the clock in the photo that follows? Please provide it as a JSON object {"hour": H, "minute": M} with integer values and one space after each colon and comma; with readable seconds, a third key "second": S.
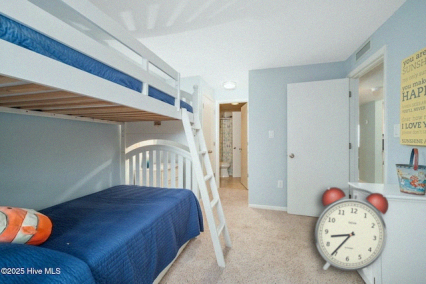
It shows {"hour": 8, "minute": 36}
